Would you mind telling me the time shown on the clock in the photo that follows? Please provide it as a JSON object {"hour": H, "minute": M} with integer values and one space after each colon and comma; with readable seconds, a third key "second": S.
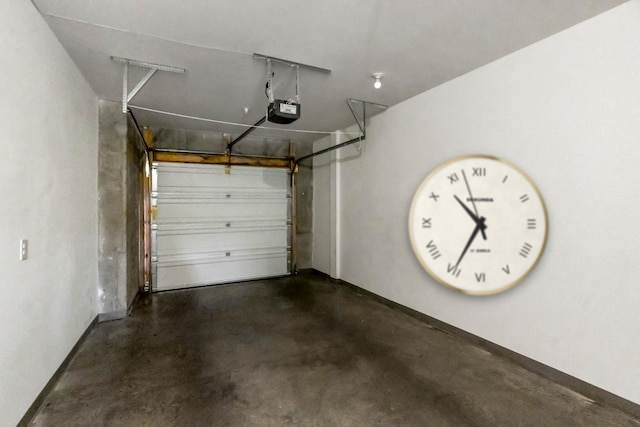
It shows {"hour": 10, "minute": 34, "second": 57}
